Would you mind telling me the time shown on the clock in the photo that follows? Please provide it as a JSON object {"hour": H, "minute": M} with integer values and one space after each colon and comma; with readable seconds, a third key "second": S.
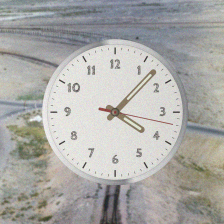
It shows {"hour": 4, "minute": 7, "second": 17}
